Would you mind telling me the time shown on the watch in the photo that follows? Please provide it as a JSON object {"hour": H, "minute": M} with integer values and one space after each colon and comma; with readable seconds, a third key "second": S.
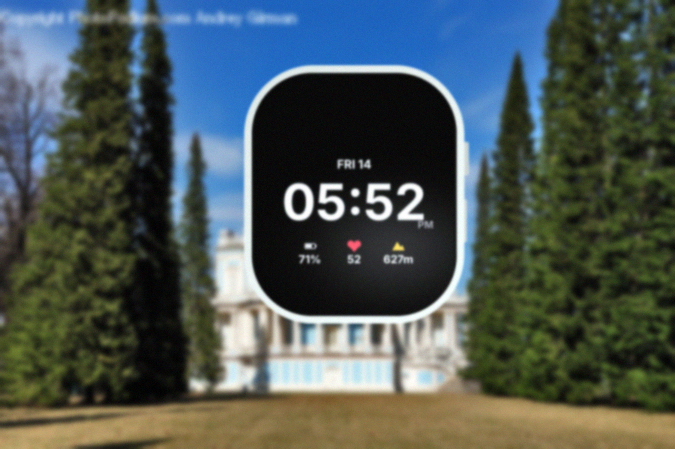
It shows {"hour": 5, "minute": 52}
